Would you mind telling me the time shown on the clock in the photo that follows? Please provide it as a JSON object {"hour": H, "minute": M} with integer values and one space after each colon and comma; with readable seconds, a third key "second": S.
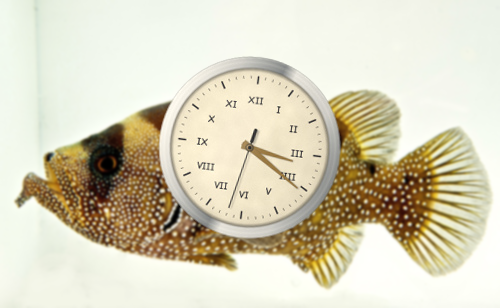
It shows {"hour": 3, "minute": 20, "second": 32}
